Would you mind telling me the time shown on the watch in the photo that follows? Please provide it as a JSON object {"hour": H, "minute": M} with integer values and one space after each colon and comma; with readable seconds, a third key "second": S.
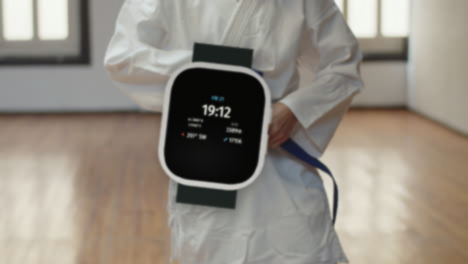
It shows {"hour": 19, "minute": 12}
